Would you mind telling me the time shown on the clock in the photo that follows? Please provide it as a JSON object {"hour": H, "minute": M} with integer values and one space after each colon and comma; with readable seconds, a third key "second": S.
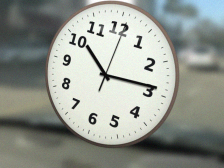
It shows {"hour": 10, "minute": 14, "second": 1}
